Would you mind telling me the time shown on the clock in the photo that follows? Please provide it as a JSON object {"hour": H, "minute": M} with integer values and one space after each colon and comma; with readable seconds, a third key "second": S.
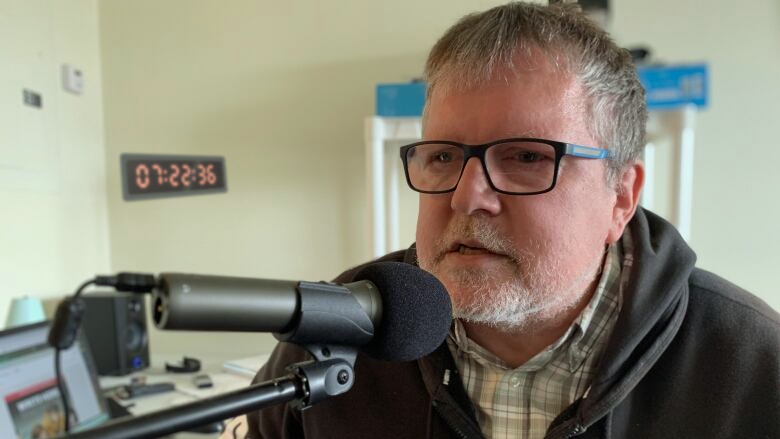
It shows {"hour": 7, "minute": 22, "second": 36}
